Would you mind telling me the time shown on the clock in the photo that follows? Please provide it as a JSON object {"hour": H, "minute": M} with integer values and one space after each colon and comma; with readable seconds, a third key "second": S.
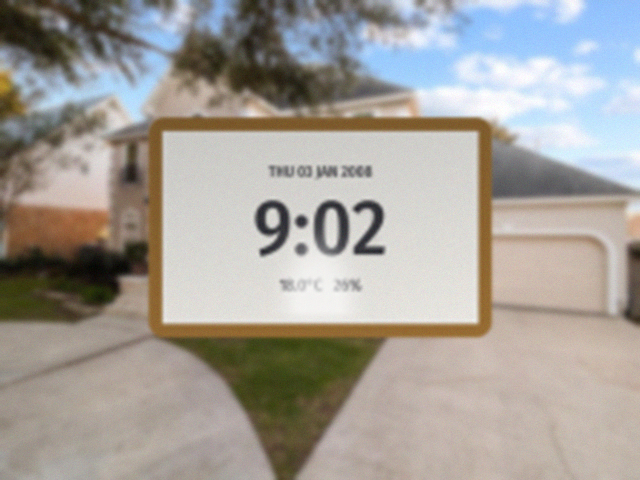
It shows {"hour": 9, "minute": 2}
